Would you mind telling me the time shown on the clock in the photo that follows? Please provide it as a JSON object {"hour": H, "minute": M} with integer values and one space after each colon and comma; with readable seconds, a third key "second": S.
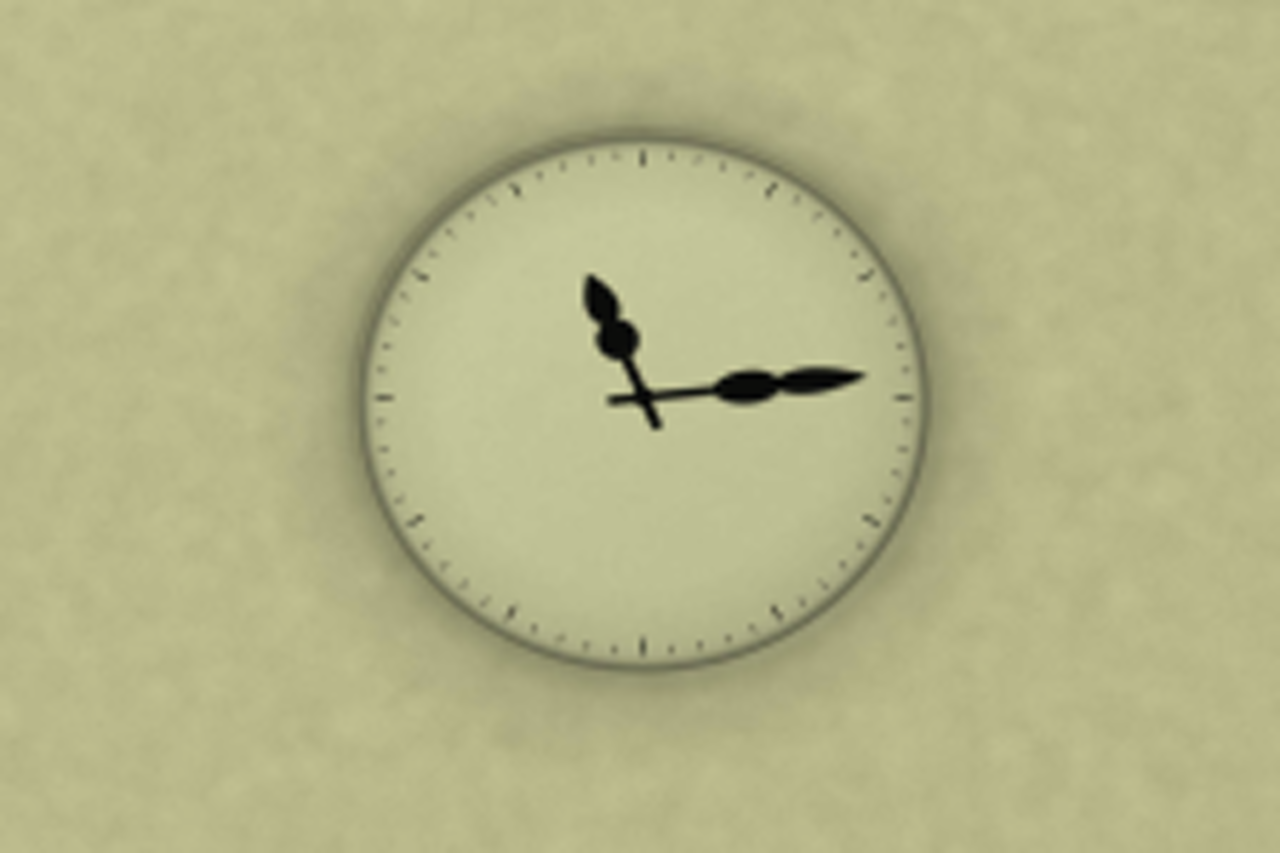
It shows {"hour": 11, "minute": 14}
